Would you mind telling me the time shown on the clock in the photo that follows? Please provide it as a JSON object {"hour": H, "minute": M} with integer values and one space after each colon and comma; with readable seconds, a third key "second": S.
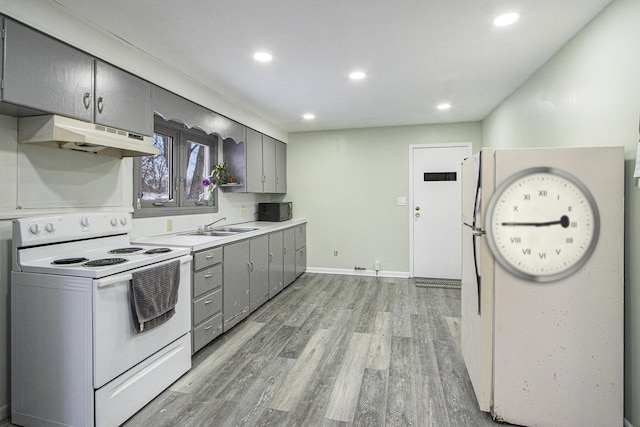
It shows {"hour": 2, "minute": 45}
